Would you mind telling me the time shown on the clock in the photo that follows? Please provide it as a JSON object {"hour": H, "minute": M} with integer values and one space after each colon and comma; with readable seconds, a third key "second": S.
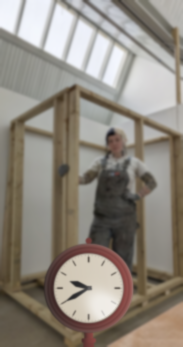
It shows {"hour": 9, "minute": 40}
